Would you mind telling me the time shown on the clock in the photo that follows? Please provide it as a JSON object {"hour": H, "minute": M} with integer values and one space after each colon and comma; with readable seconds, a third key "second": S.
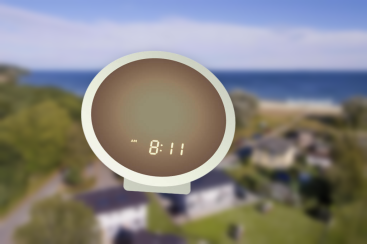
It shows {"hour": 8, "minute": 11}
